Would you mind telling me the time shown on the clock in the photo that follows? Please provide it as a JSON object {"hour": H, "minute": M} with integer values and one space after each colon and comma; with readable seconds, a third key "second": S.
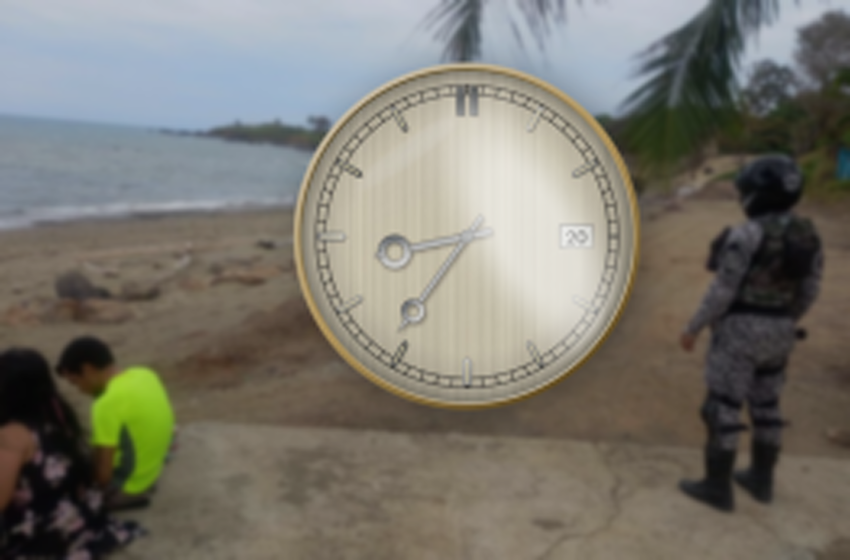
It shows {"hour": 8, "minute": 36}
